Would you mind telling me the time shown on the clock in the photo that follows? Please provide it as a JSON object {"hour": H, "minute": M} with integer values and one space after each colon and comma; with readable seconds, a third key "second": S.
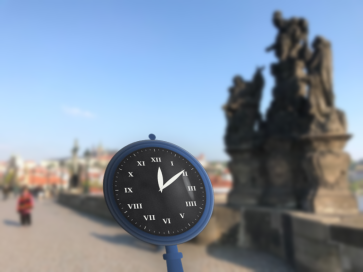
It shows {"hour": 12, "minute": 9}
